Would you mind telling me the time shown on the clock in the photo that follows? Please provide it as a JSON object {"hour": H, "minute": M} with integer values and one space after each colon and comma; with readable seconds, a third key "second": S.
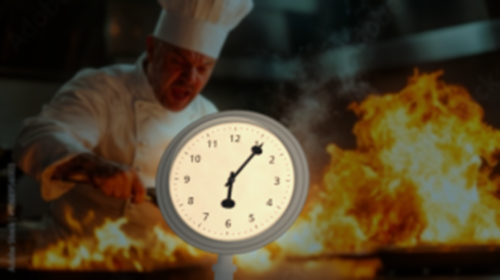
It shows {"hour": 6, "minute": 6}
